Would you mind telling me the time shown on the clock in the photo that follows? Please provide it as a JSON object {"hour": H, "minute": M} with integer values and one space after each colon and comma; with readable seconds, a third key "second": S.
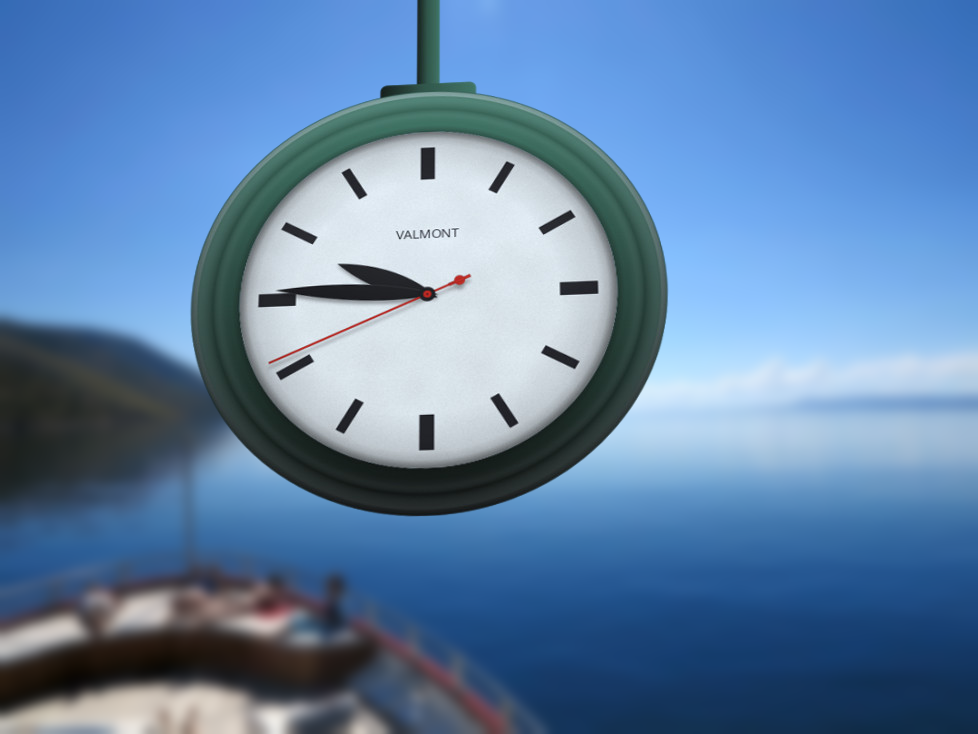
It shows {"hour": 9, "minute": 45, "second": 41}
